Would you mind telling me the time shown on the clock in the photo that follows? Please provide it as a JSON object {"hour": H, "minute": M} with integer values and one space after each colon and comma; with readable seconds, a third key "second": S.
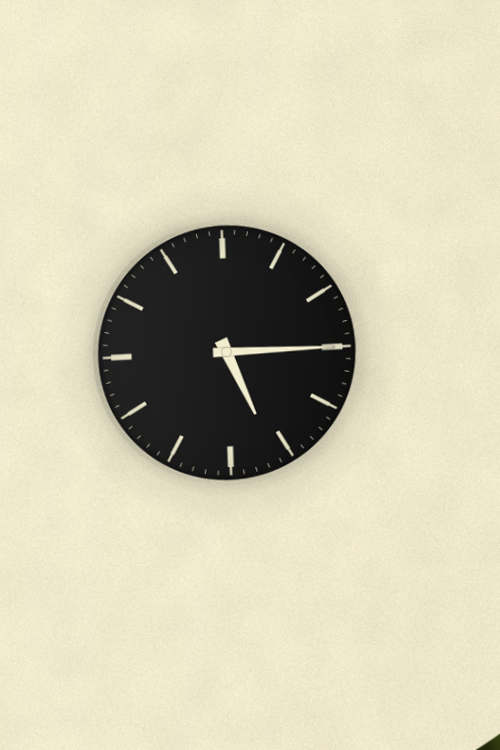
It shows {"hour": 5, "minute": 15}
